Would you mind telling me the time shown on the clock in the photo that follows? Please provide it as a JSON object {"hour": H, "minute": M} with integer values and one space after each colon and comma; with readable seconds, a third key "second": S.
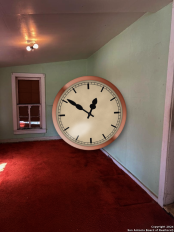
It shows {"hour": 12, "minute": 51}
